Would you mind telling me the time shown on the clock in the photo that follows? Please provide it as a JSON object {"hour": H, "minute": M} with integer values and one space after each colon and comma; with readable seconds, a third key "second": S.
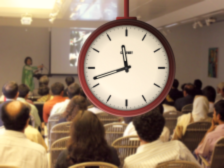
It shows {"hour": 11, "minute": 42}
